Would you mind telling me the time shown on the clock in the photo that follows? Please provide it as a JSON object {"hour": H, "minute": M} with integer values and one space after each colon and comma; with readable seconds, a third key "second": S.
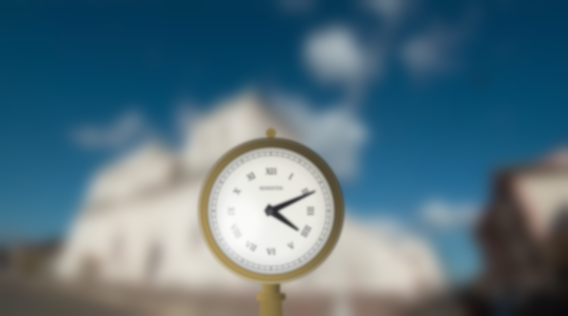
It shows {"hour": 4, "minute": 11}
